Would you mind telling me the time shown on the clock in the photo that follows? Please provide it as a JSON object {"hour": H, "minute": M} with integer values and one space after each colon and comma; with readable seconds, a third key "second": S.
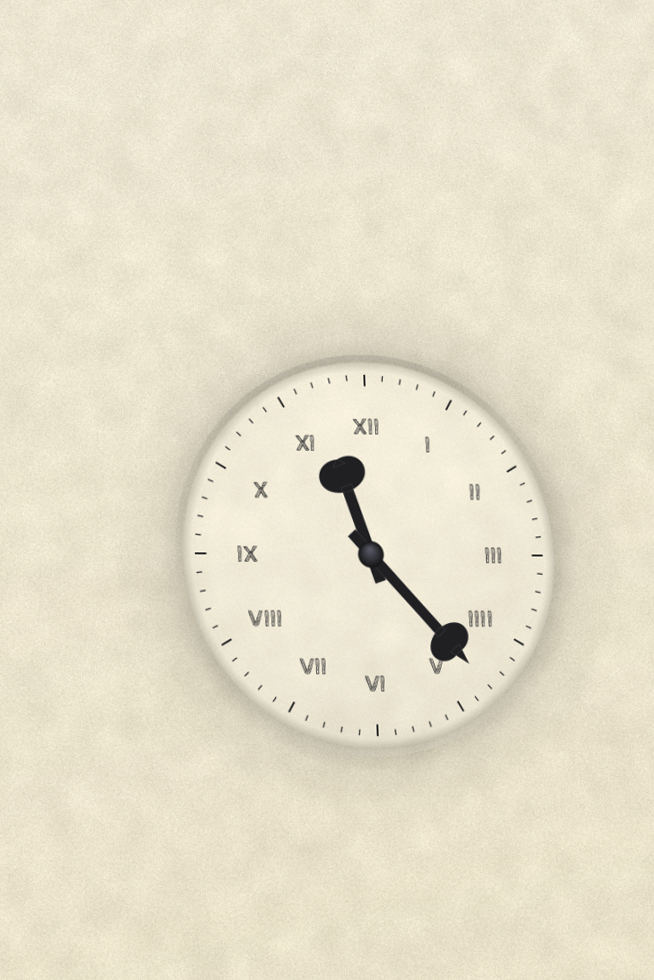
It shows {"hour": 11, "minute": 23}
